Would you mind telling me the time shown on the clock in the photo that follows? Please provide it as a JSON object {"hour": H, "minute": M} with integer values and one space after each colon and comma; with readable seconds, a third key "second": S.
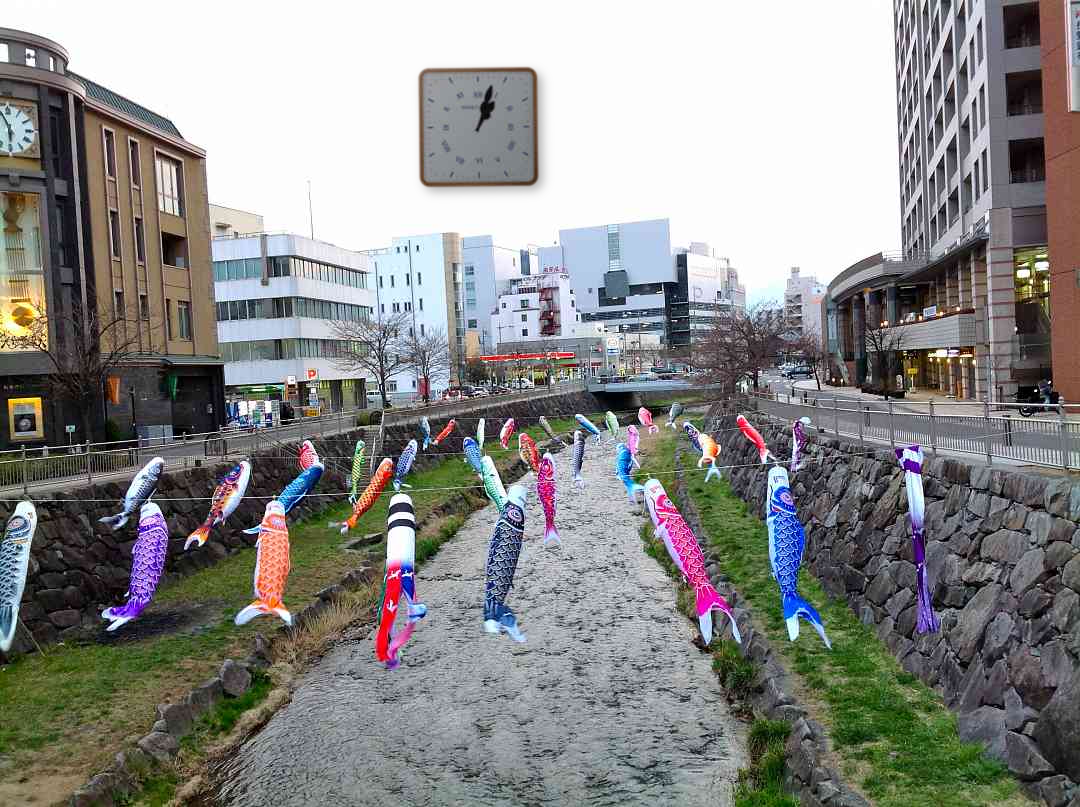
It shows {"hour": 1, "minute": 3}
